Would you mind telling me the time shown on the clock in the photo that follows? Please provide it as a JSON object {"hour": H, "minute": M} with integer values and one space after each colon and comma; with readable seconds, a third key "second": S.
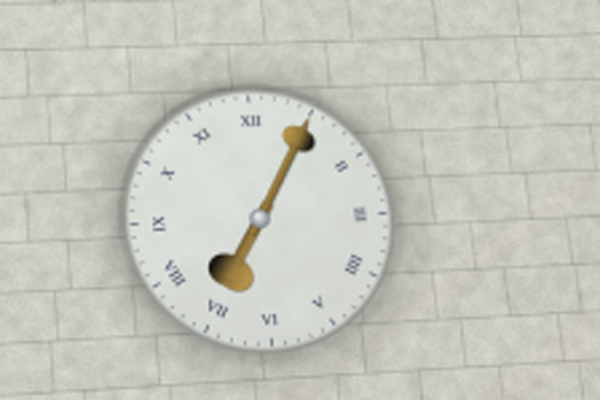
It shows {"hour": 7, "minute": 5}
